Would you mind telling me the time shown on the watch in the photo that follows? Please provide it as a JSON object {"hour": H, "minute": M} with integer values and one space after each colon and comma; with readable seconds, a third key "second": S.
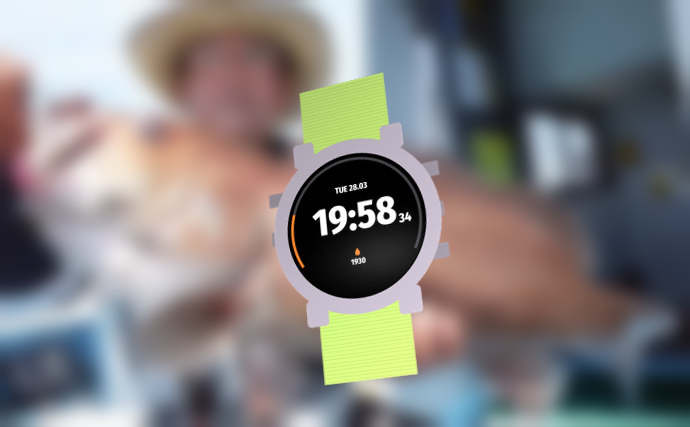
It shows {"hour": 19, "minute": 58, "second": 34}
